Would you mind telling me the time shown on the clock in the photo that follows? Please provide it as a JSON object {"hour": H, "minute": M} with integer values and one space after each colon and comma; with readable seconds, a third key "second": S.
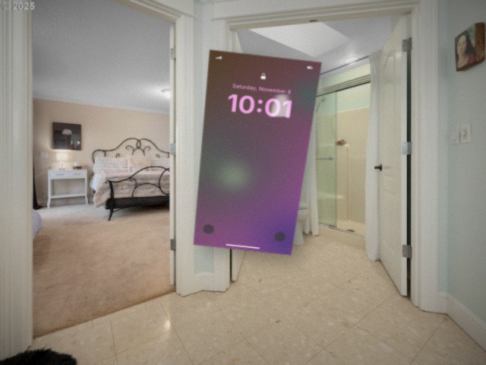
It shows {"hour": 10, "minute": 1}
